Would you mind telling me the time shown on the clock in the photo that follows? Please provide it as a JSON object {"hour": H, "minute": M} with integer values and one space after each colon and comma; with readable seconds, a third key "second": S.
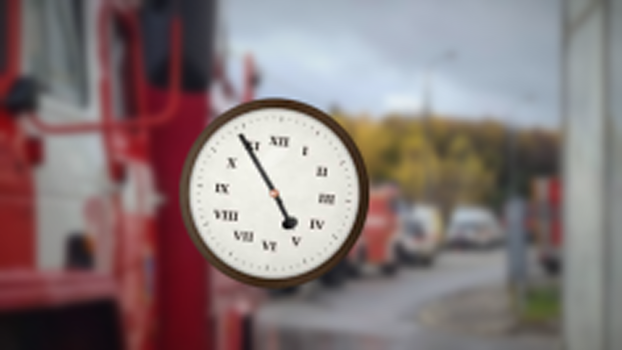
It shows {"hour": 4, "minute": 54}
